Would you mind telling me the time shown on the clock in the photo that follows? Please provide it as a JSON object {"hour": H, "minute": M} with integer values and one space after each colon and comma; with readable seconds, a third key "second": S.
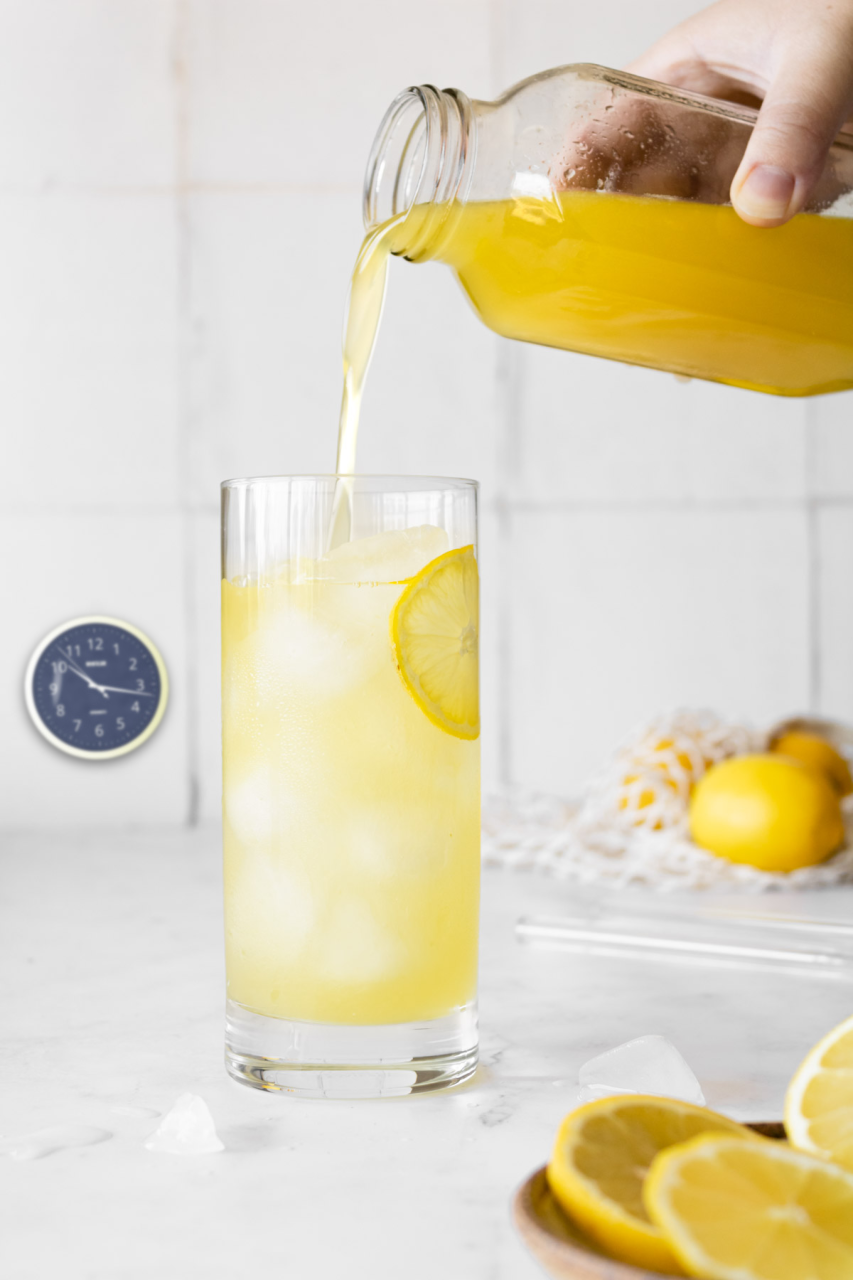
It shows {"hour": 10, "minute": 16, "second": 53}
